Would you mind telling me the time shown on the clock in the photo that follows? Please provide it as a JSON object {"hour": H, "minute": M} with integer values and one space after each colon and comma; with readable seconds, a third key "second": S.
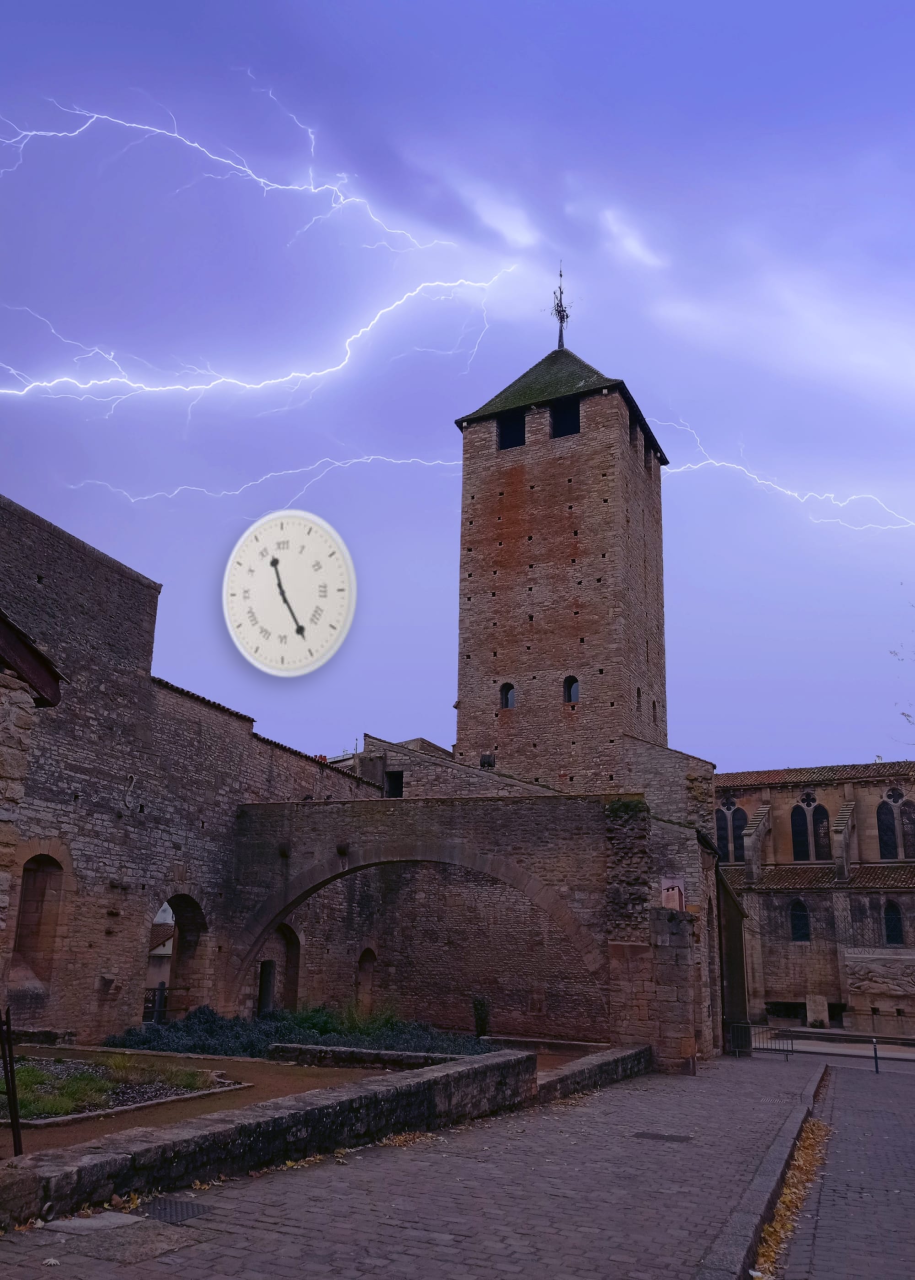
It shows {"hour": 11, "minute": 25}
